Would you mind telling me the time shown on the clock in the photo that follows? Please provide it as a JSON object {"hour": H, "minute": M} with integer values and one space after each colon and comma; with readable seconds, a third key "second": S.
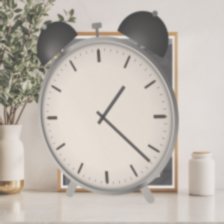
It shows {"hour": 1, "minute": 22}
